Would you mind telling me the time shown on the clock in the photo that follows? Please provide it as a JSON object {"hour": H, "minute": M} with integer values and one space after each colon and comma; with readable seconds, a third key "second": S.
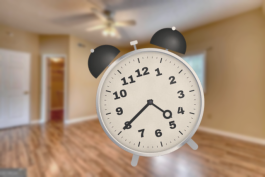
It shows {"hour": 4, "minute": 40}
